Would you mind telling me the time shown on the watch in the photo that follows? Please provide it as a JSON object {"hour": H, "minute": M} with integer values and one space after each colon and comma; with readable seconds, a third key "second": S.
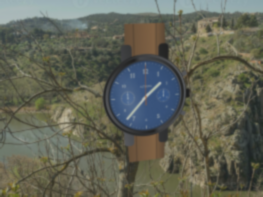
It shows {"hour": 1, "minute": 37}
